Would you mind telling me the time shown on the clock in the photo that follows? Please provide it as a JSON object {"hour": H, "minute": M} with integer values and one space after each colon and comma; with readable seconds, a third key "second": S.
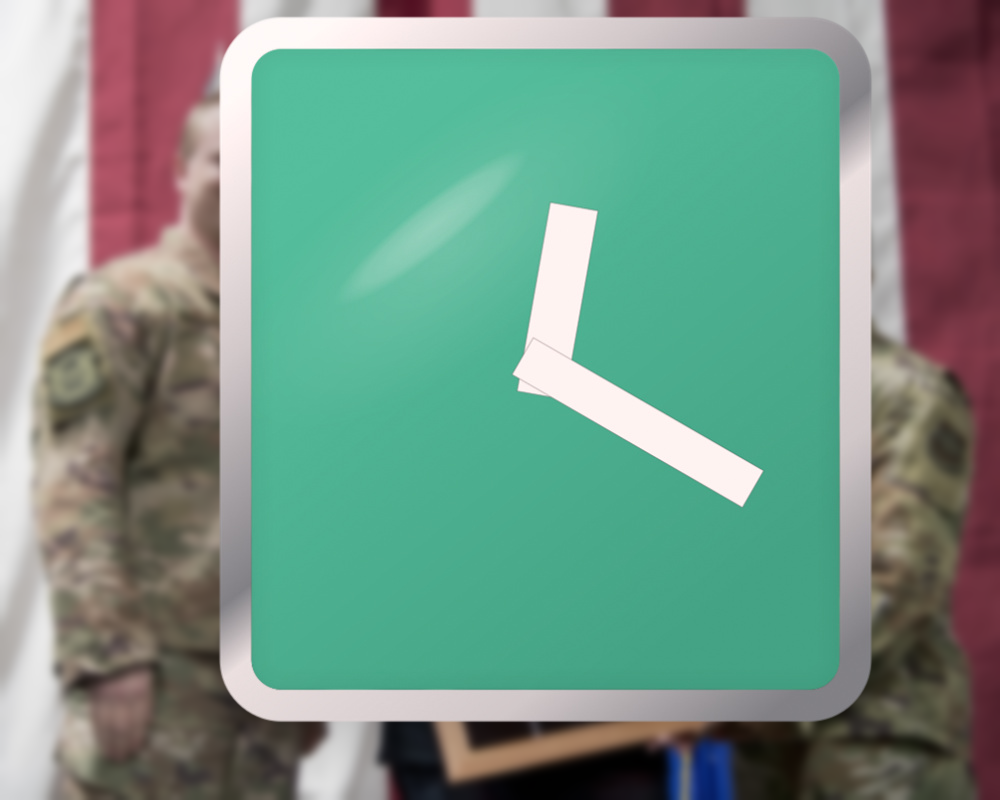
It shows {"hour": 12, "minute": 20}
